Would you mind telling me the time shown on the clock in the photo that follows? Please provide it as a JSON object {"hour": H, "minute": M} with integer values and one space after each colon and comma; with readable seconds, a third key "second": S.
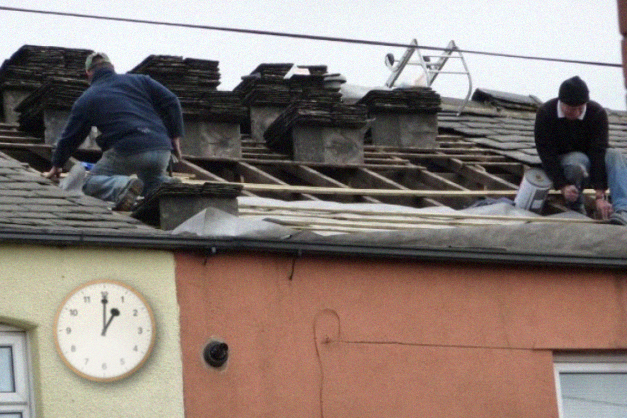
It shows {"hour": 1, "minute": 0}
